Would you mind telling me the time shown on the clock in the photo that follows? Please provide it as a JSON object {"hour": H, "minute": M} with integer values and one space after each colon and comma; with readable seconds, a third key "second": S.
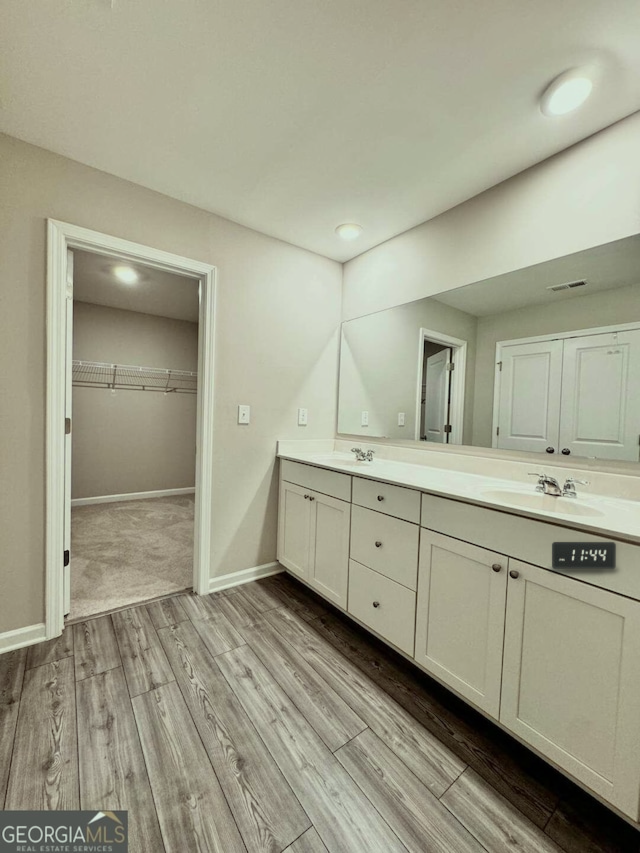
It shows {"hour": 11, "minute": 44}
